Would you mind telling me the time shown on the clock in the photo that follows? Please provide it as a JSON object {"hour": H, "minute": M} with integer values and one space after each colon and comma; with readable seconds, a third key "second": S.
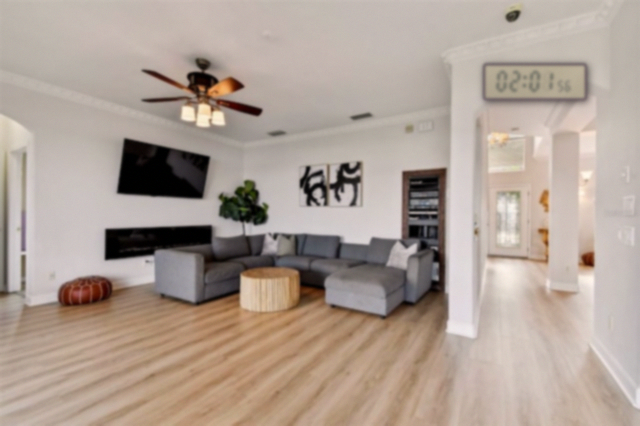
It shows {"hour": 2, "minute": 1}
